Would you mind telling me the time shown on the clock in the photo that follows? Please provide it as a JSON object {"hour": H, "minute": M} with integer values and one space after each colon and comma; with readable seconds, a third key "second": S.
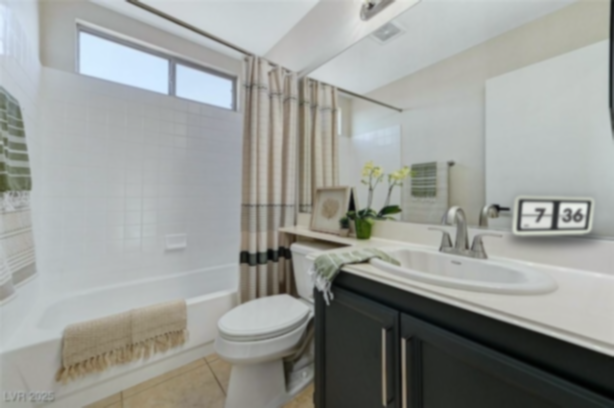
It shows {"hour": 7, "minute": 36}
